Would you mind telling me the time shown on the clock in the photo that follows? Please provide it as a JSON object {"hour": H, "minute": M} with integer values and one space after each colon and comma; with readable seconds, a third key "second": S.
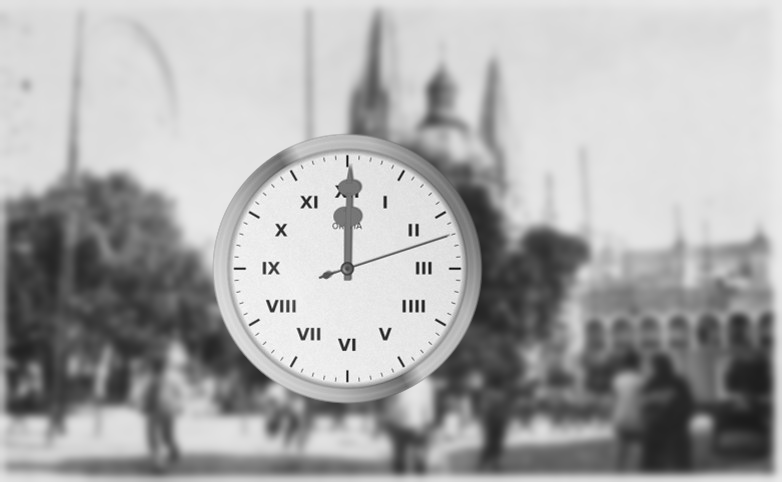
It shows {"hour": 12, "minute": 0, "second": 12}
